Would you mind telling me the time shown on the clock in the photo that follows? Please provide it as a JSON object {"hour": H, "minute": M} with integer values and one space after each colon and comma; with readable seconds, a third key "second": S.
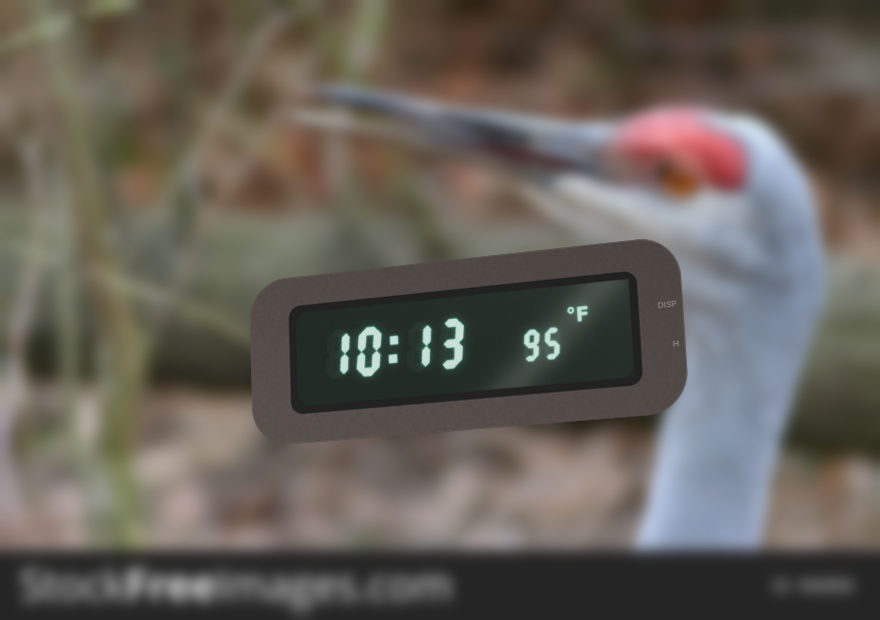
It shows {"hour": 10, "minute": 13}
